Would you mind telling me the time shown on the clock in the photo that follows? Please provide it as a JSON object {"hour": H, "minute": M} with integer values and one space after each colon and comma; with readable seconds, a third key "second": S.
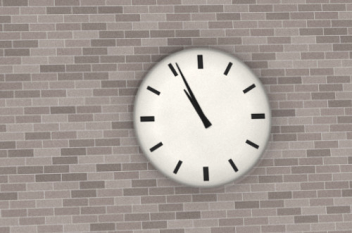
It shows {"hour": 10, "minute": 56}
